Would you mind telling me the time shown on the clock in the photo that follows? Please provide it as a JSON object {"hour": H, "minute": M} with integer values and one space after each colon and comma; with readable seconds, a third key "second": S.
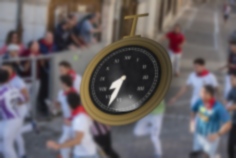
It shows {"hour": 7, "minute": 33}
